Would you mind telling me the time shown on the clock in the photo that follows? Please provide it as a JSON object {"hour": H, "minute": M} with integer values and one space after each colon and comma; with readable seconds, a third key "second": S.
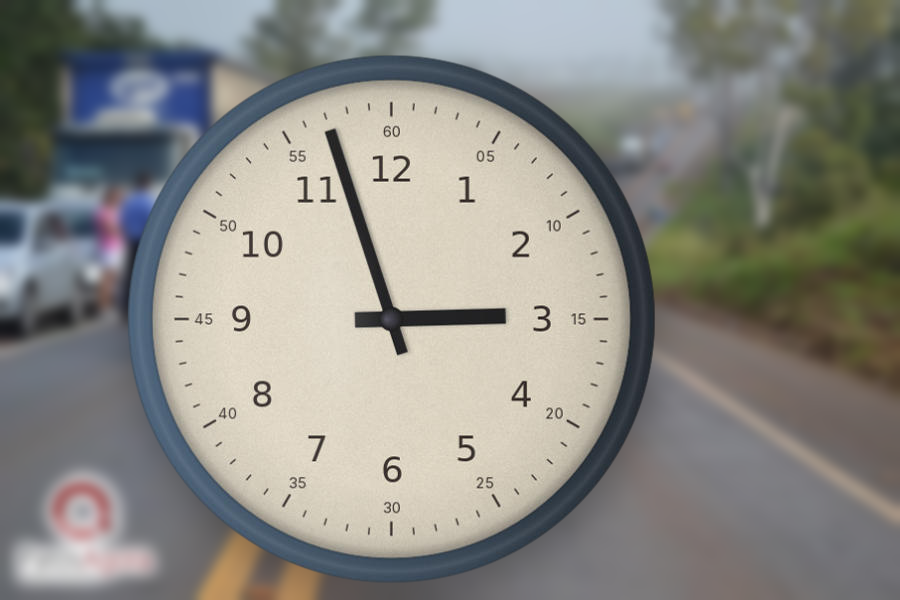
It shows {"hour": 2, "minute": 57}
